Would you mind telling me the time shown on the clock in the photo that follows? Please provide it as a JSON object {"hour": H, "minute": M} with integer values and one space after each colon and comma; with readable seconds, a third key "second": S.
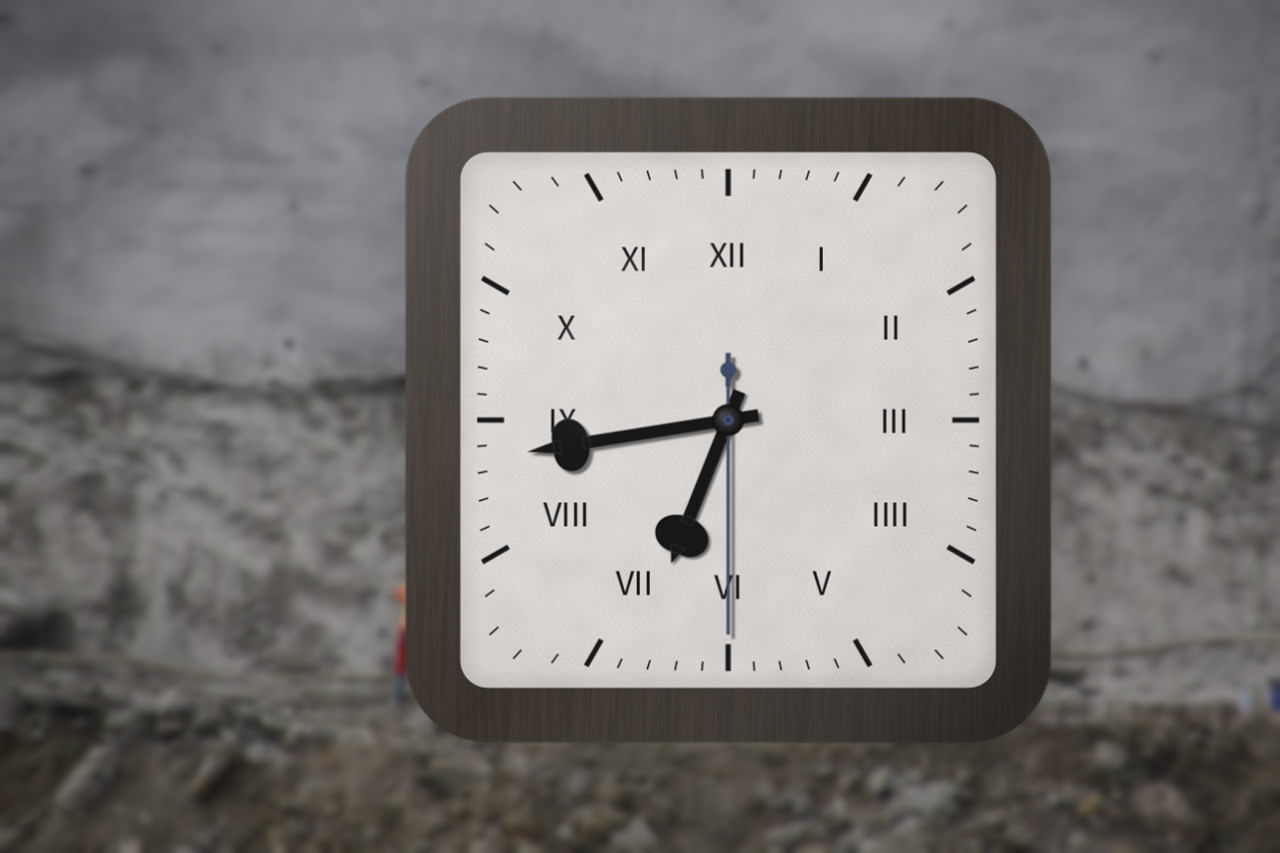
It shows {"hour": 6, "minute": 43, "second": 30}
